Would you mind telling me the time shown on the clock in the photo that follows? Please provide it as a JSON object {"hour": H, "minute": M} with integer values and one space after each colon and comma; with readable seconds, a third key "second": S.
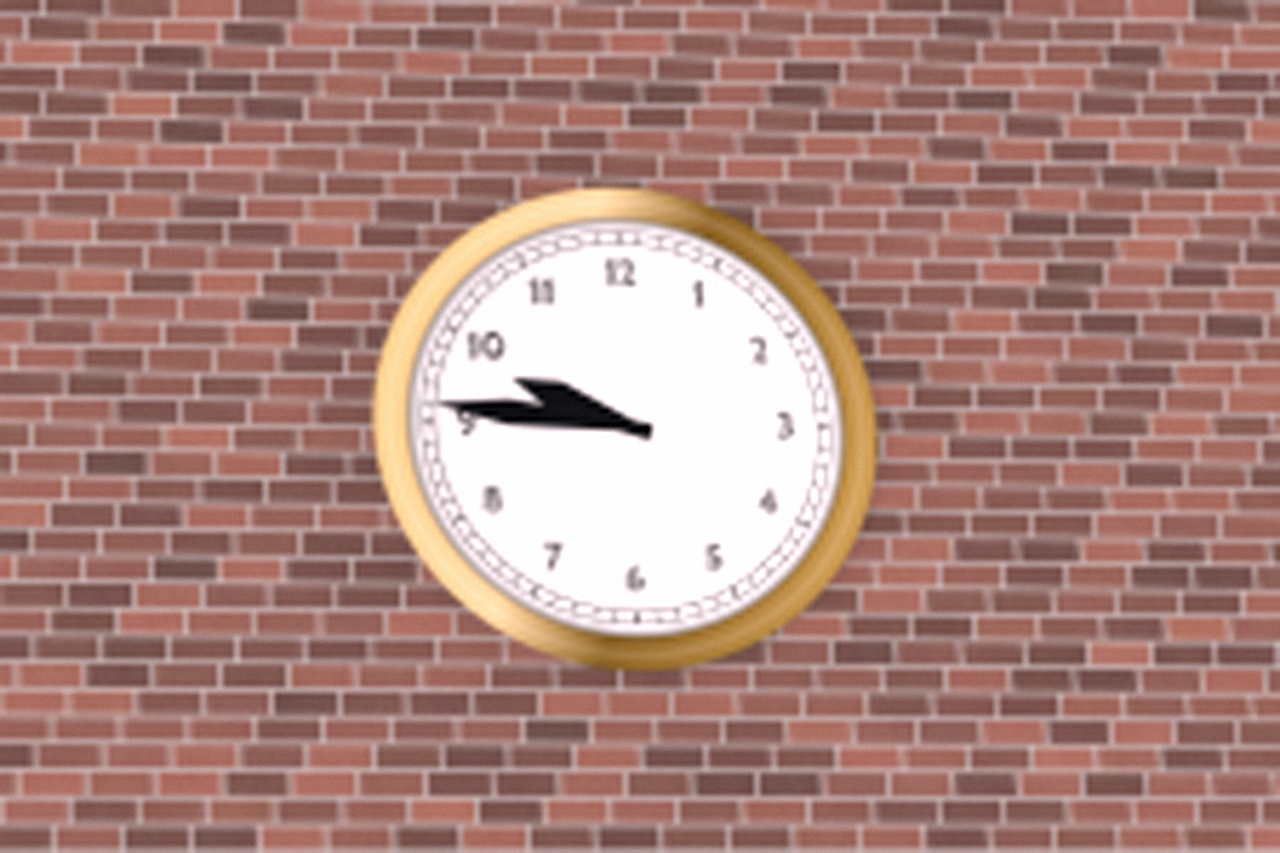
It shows {"hour": 9, "minute": 46}
